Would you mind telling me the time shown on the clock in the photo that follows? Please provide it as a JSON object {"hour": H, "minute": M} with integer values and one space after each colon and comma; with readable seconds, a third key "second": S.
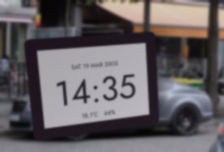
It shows {"hour": 14, "minute": 35}
